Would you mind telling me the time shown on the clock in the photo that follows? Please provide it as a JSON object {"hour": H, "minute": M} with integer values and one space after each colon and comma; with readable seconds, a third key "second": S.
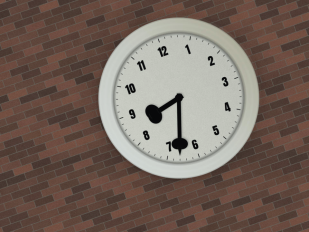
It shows {"hour": 8, "minute": 33}
